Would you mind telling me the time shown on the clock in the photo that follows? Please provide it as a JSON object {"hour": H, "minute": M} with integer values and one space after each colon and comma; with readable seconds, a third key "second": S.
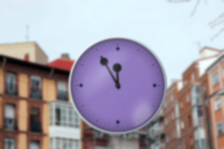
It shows {"hour": 11, "minute": 55}
